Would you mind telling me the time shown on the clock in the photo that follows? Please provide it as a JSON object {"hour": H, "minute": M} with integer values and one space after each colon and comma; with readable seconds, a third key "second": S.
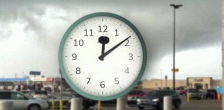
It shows {"hour": 12, "minute": 9}
